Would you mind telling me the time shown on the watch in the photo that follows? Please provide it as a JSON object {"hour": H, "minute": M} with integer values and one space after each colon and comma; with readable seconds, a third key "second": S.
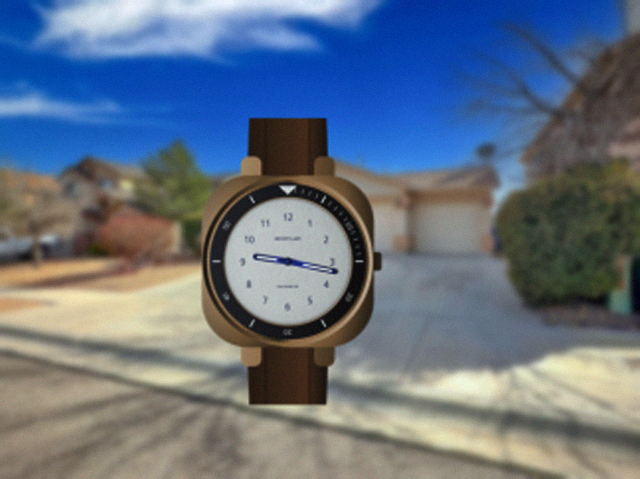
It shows {"hour": 9, "minute": 17}
